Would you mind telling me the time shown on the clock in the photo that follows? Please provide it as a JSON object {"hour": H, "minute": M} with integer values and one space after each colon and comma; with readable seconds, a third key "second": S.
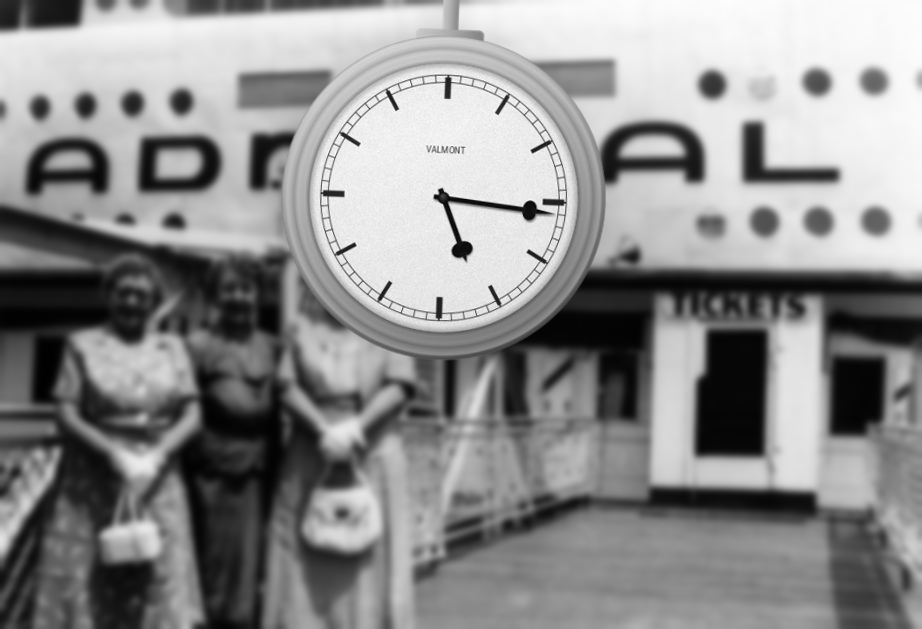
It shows {"hour": 5, "minute": 16}
